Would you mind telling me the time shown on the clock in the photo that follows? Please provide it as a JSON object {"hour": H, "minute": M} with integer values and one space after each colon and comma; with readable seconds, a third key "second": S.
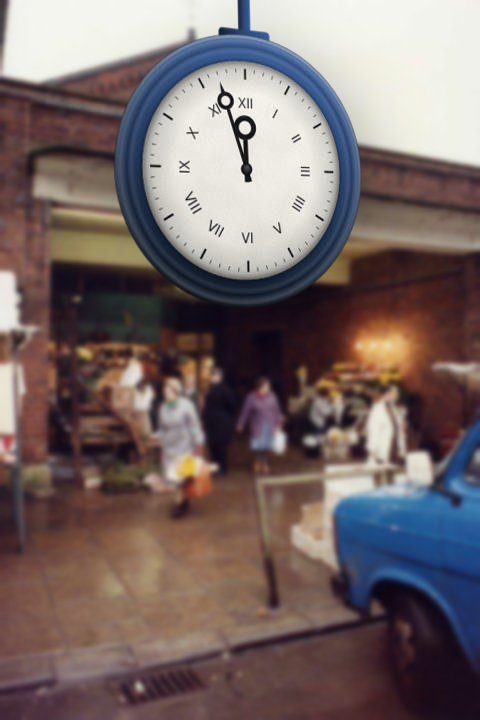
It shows {"hour": 11, "minute": 57}
